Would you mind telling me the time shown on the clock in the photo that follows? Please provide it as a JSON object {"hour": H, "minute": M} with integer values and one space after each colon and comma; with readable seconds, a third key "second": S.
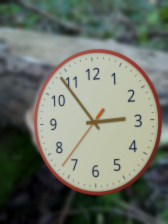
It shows {"hour": 2, "minute": 53, "second": 37}
